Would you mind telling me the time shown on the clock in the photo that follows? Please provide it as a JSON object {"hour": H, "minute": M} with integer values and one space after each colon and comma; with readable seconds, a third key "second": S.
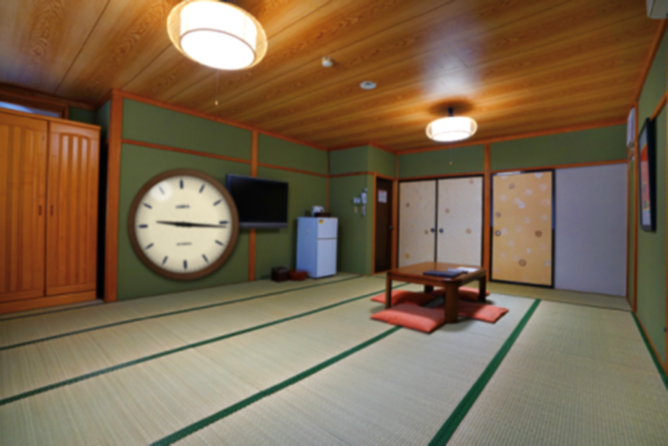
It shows {"hour": 9, "minute": 16}
